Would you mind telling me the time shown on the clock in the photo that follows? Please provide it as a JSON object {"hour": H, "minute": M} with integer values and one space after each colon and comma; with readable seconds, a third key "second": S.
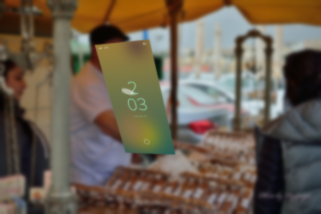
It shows {"hour": 2, "minute": 3}
